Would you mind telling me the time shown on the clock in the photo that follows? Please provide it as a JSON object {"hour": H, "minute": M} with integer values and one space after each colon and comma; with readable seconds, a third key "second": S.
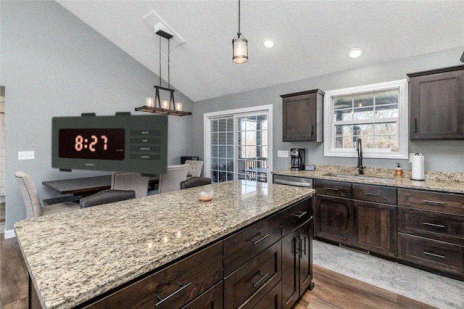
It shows {"hour": 8, "minute": 27}
